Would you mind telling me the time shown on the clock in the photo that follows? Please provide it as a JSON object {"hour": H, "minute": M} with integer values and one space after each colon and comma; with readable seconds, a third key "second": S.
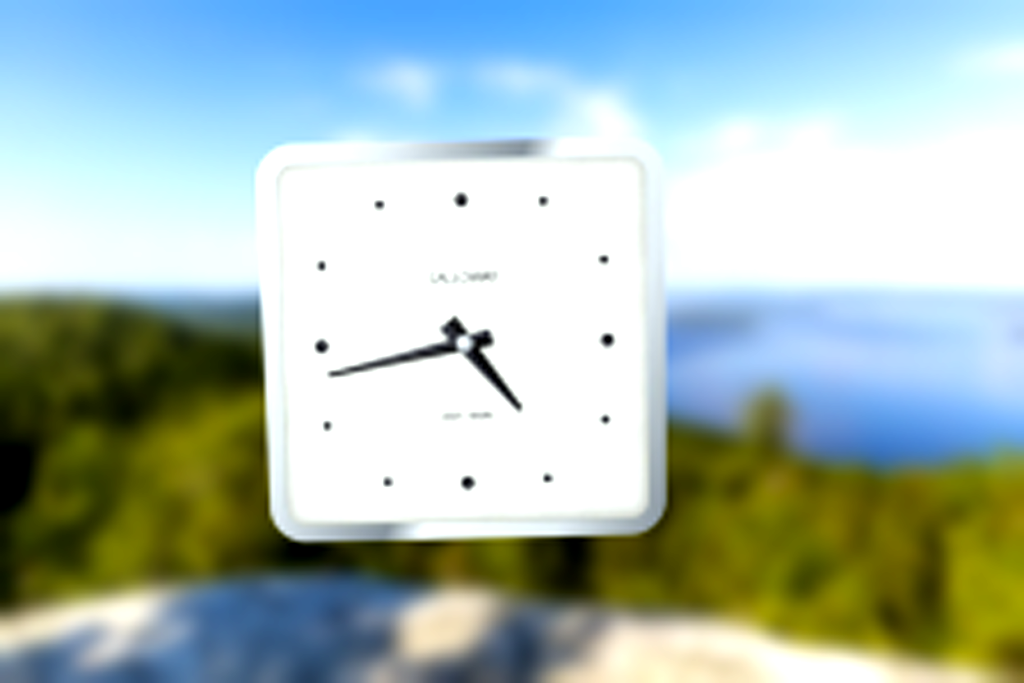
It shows {"hour": 4, "minute": 43}
